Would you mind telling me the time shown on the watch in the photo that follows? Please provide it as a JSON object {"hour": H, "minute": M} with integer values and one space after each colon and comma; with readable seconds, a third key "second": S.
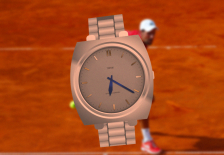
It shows {"hour": 6, "minute": 21}
